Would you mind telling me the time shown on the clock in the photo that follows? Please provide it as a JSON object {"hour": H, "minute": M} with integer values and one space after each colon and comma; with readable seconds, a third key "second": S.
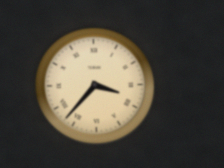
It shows {"hour": 3, "minute": 37}
